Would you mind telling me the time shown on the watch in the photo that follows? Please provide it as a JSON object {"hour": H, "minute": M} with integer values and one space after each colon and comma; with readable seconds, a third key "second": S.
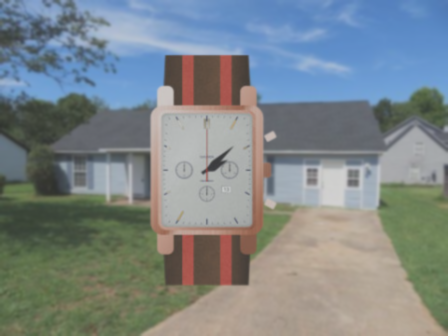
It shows {"hour": 2, "minute": 8}
